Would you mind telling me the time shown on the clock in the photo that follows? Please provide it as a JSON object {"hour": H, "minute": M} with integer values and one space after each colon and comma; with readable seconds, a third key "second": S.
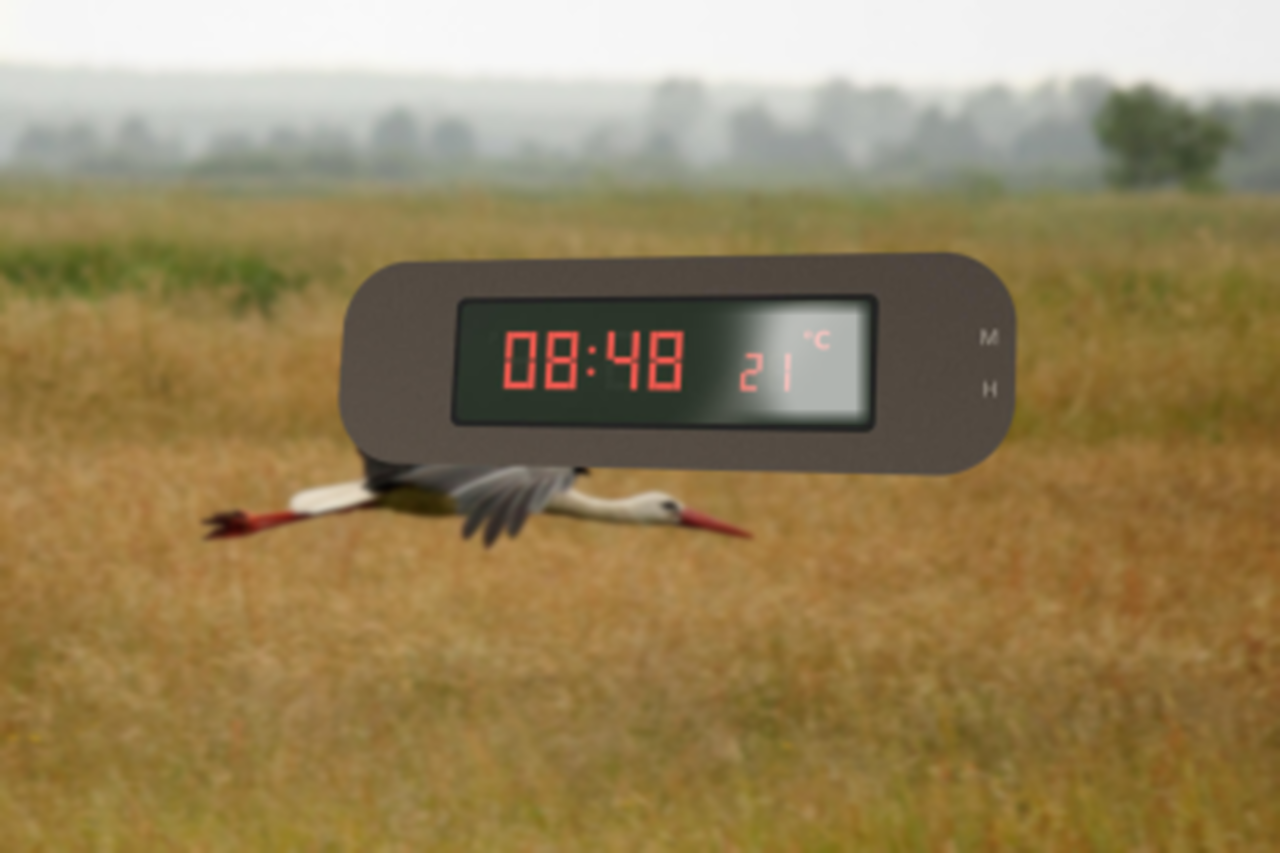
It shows {"hour": 8, "minute": 48}
